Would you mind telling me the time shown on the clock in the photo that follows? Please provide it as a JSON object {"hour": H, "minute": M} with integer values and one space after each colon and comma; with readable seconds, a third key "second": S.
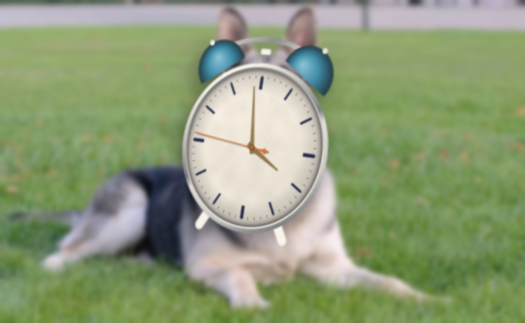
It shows {"hour": 3, "minute": 58, "second": 46}
